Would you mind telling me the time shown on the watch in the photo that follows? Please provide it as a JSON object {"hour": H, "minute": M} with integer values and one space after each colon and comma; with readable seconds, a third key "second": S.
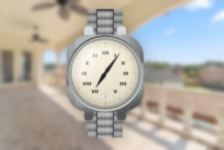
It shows {"hour": 7, "minute": 6}
